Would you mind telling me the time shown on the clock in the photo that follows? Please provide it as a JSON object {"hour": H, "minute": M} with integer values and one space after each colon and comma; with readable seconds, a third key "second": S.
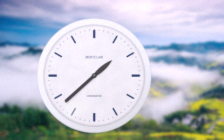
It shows {"hour": 1, "minute": 38}
